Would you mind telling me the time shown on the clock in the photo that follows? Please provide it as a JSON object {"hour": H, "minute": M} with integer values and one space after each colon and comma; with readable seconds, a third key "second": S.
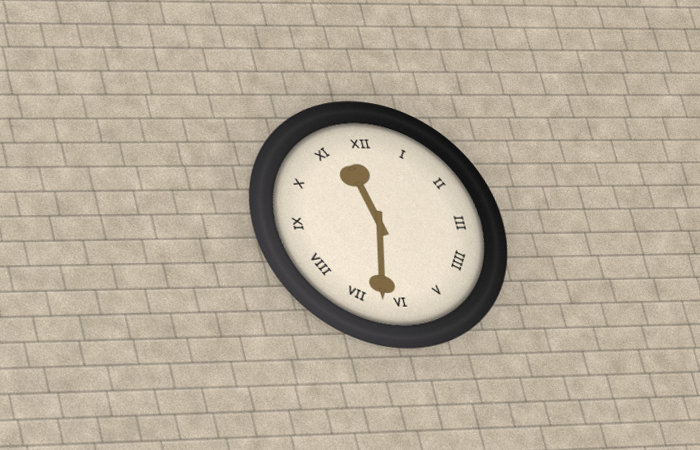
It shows {"hour": 11, "minute": 32}
